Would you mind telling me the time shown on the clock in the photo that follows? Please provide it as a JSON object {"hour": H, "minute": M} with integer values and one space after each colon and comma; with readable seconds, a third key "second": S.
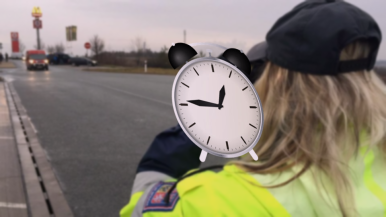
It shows {"hour": 12, "minute": 46}
